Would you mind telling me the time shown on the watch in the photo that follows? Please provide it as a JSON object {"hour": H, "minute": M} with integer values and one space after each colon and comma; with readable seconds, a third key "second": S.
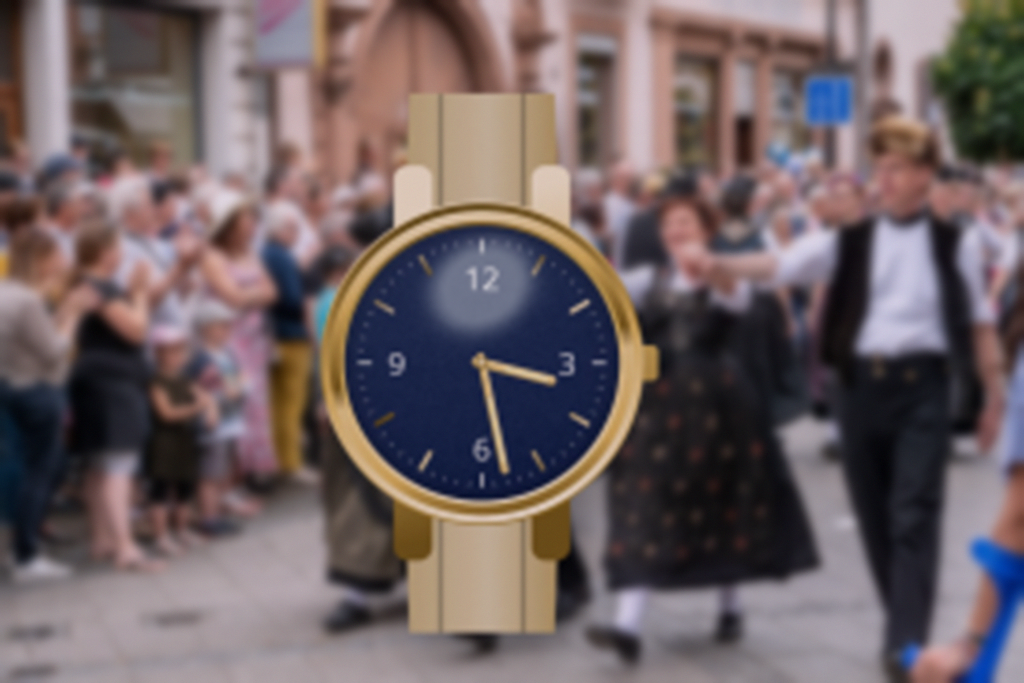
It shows {"hour": 3, "minute": 28}
